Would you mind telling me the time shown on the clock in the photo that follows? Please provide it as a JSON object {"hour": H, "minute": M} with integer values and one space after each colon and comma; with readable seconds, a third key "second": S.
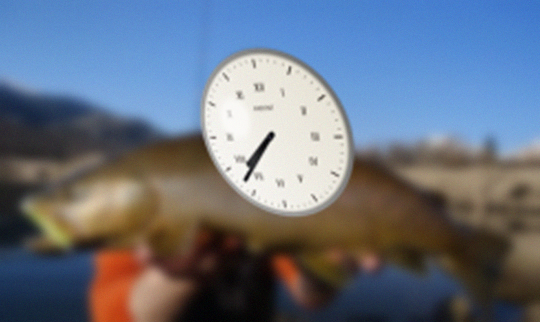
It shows {"hour": 7, "minute": 37}
